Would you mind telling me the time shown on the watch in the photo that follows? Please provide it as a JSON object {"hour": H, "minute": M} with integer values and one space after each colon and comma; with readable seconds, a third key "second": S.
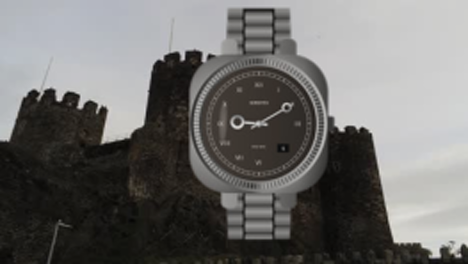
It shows {"hour": 9, "minute": 10}
